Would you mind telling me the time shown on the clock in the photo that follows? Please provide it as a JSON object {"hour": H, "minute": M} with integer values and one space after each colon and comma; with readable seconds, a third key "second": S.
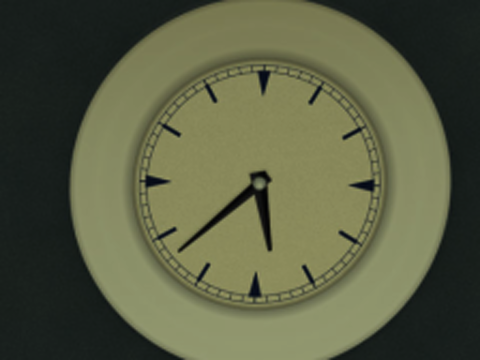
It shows {"hour": 5, "minute": 38}
